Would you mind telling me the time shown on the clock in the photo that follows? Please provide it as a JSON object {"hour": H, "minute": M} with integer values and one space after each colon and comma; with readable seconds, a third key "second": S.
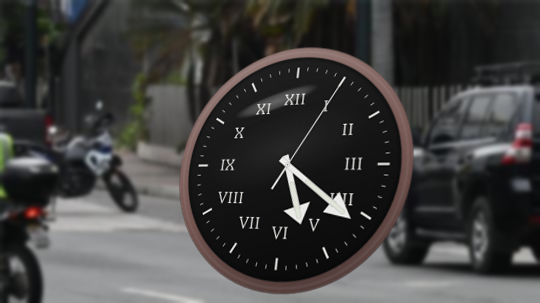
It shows {"hour": 5, "minute": 21, "second": 5}
